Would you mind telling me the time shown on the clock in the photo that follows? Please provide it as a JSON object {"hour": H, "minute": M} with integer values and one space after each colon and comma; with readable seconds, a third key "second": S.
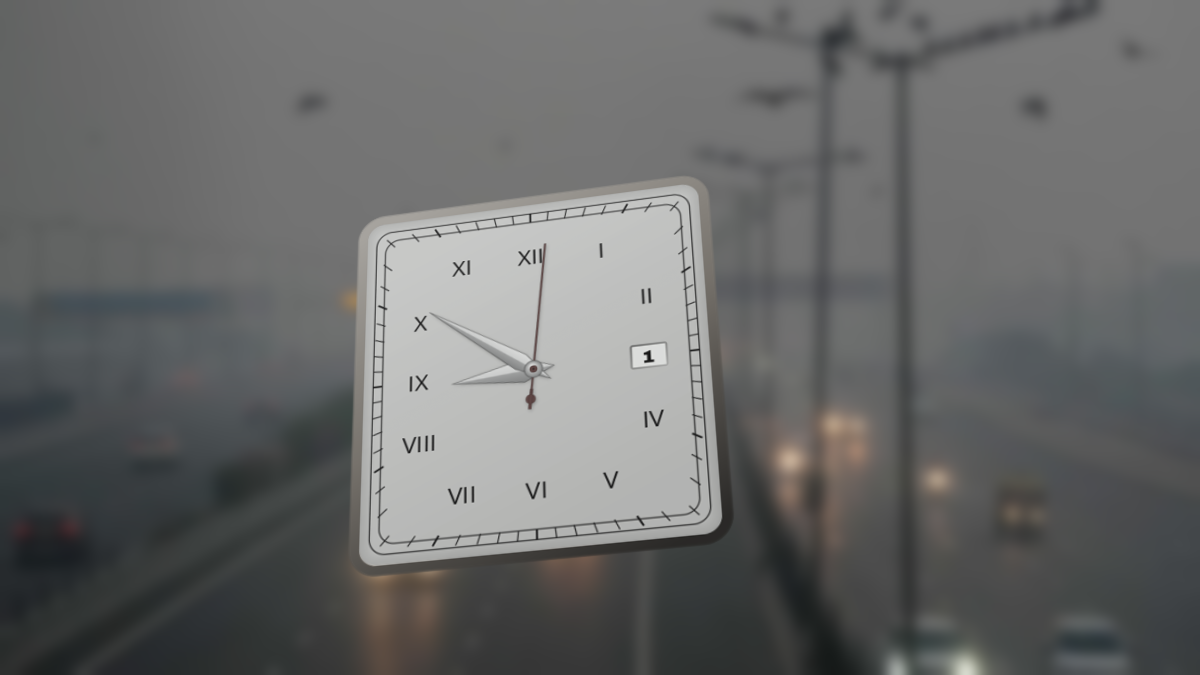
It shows {"hour": 8, "minute": 51, "second": 1}
